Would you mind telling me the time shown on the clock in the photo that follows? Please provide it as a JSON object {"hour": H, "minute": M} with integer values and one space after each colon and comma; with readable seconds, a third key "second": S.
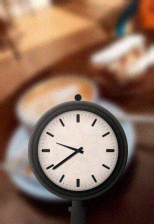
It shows {"hour": 9, "minute": 39}
